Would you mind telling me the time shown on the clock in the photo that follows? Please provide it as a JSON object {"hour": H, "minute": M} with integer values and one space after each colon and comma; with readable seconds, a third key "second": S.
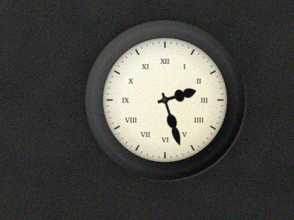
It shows {"hour": 2, "minute": 27}
